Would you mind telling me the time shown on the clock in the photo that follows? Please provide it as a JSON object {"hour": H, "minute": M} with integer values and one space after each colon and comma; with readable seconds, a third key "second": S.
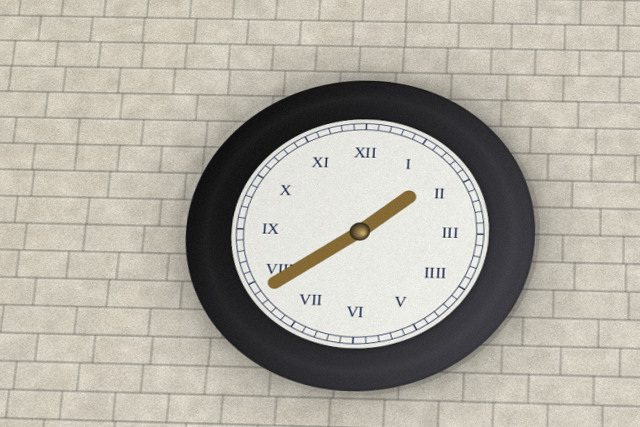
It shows {"hour": 1, "minute": 39}
